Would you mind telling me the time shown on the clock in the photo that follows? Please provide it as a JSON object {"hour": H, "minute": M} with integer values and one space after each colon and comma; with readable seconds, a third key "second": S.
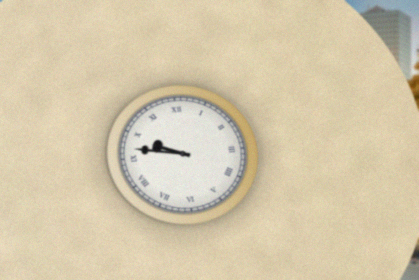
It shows {"hour": 9, "minute": 47}
